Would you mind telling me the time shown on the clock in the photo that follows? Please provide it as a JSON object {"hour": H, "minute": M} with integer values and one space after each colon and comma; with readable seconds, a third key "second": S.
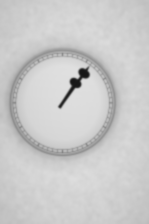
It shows {"hour": 1, "minute": 6}
